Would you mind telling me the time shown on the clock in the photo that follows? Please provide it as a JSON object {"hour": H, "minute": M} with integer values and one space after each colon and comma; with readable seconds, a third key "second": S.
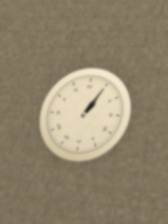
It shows {"hour": 1, "minute": 5}
